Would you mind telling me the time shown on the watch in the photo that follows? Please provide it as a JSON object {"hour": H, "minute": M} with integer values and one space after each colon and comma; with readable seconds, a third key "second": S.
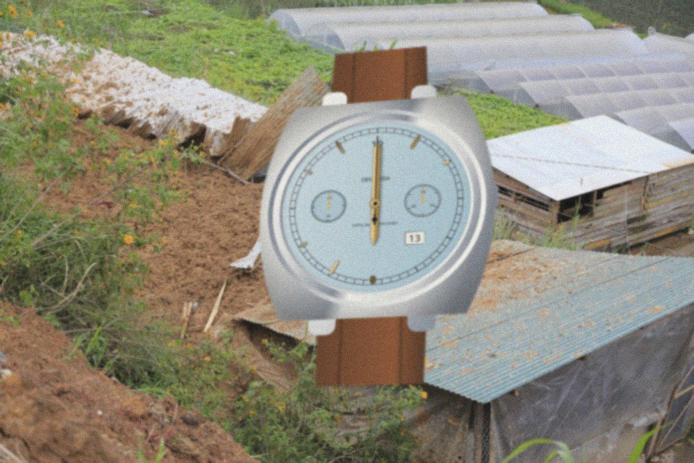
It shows {"hour": 6, "minute": 0}
